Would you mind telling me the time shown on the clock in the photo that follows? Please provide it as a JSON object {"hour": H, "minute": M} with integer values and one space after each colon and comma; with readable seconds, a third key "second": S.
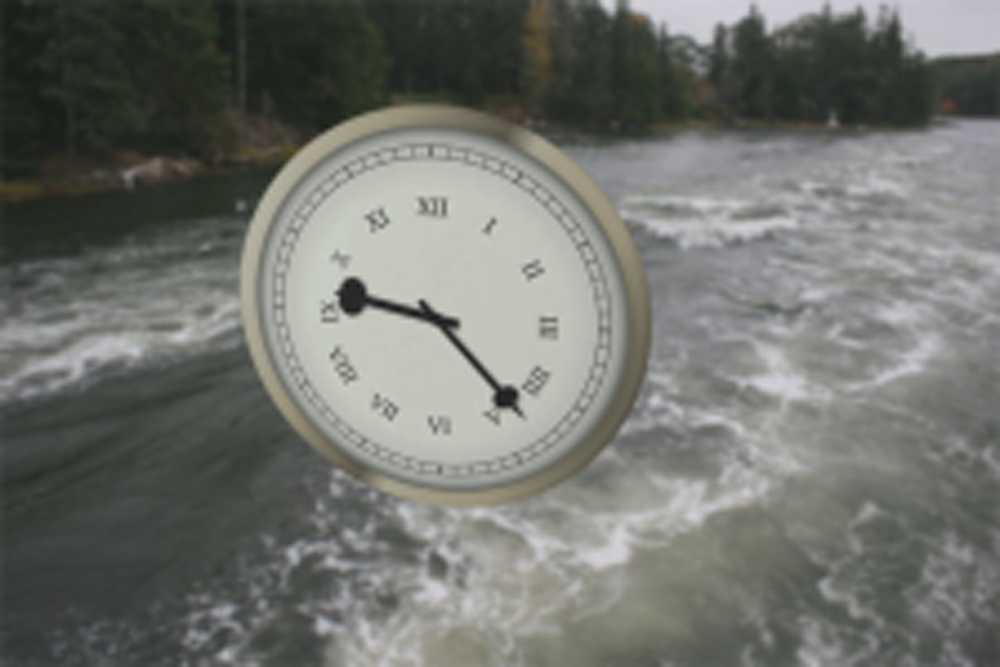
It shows {"hour": 9, "minute": 23}
